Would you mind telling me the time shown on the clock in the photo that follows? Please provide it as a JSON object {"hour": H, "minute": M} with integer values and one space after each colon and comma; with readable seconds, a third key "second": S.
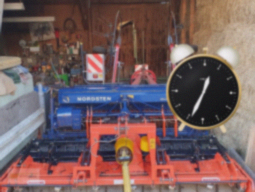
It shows {"hour": 12, "minute": 34}
